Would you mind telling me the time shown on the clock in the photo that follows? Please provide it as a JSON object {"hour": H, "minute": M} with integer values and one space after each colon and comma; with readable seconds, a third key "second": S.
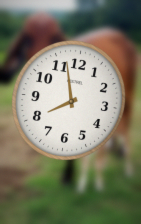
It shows {"hour": 7, "minute": 57}
